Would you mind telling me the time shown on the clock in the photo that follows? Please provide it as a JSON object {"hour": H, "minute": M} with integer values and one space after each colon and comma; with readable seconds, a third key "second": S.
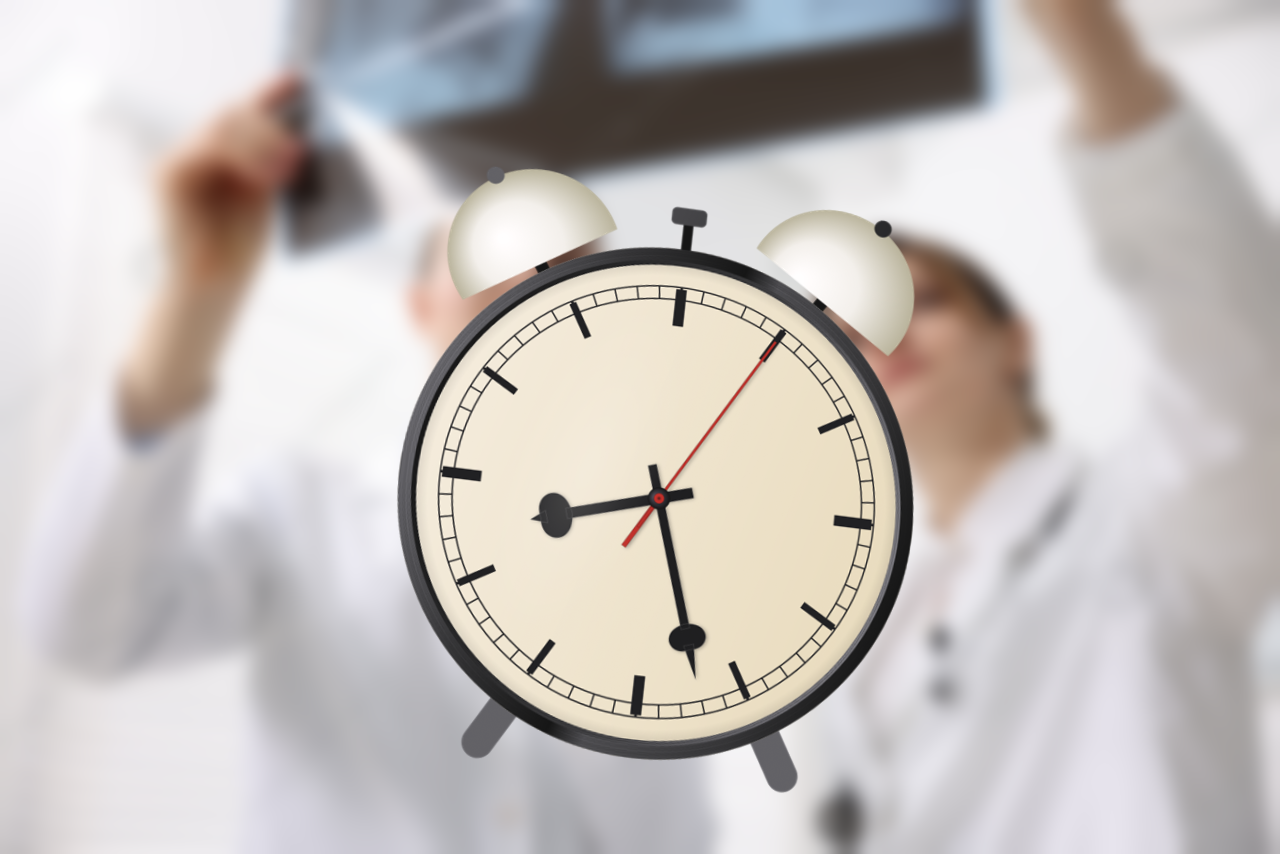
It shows {"hour": 8, "minute": 27, "second": 5}
